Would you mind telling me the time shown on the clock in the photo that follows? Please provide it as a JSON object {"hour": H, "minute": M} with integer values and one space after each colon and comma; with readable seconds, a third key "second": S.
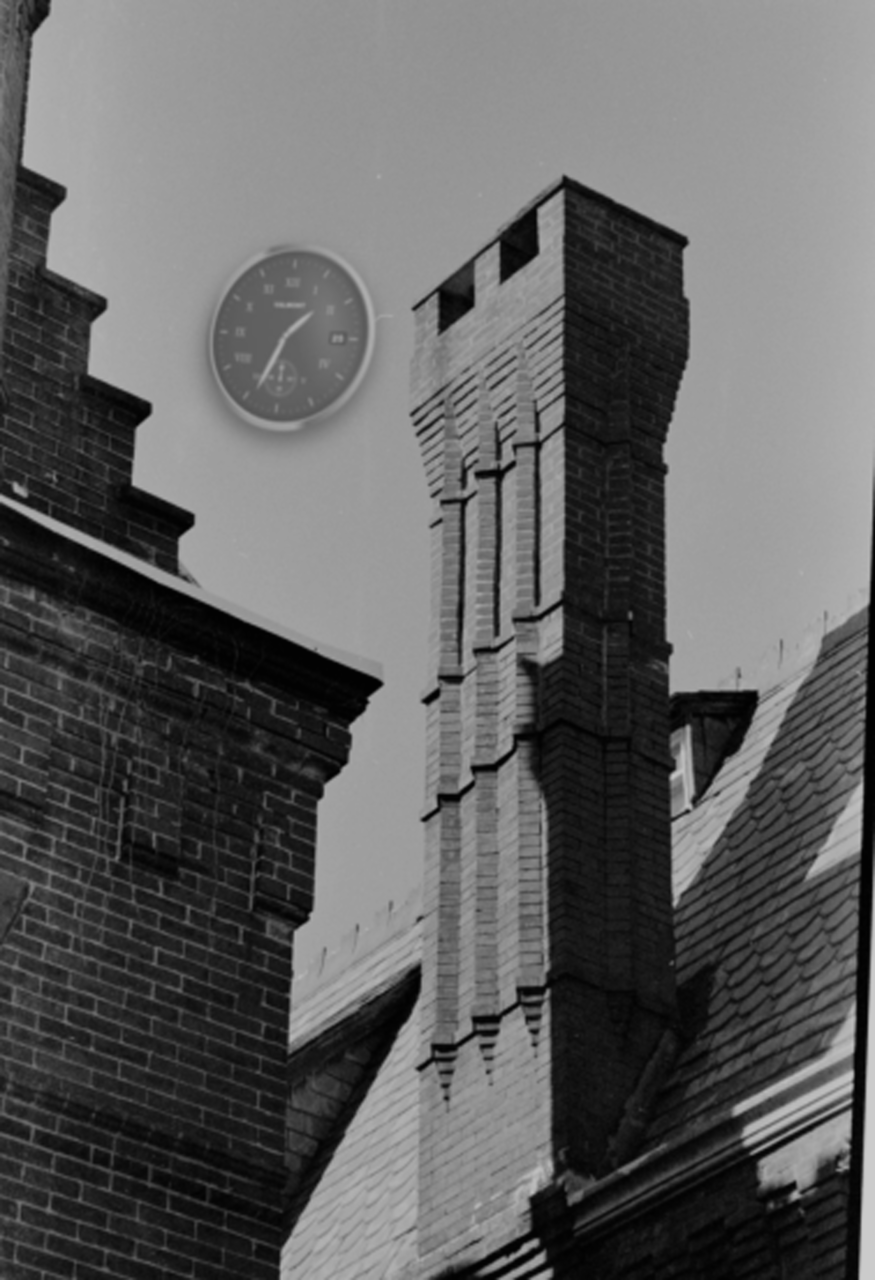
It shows {"hour": 1, "minute": 34}
